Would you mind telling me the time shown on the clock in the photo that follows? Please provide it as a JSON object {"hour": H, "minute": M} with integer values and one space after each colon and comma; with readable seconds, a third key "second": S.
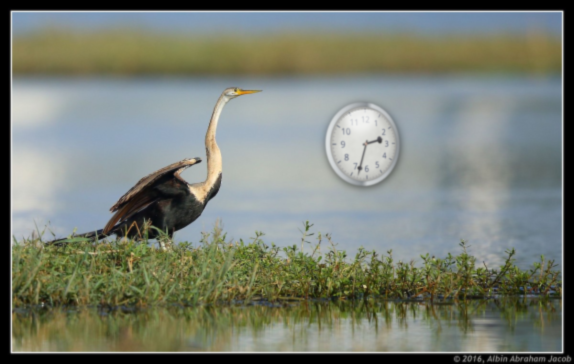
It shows {"hour": 2, "minute": 33}
